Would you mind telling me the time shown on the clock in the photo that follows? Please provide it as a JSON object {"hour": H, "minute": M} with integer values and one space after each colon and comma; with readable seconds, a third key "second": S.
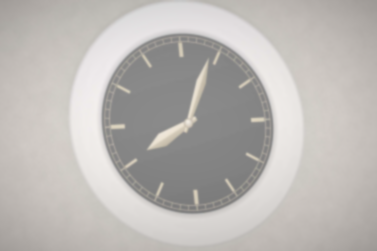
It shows {"hour": 8, "minute": 4}
